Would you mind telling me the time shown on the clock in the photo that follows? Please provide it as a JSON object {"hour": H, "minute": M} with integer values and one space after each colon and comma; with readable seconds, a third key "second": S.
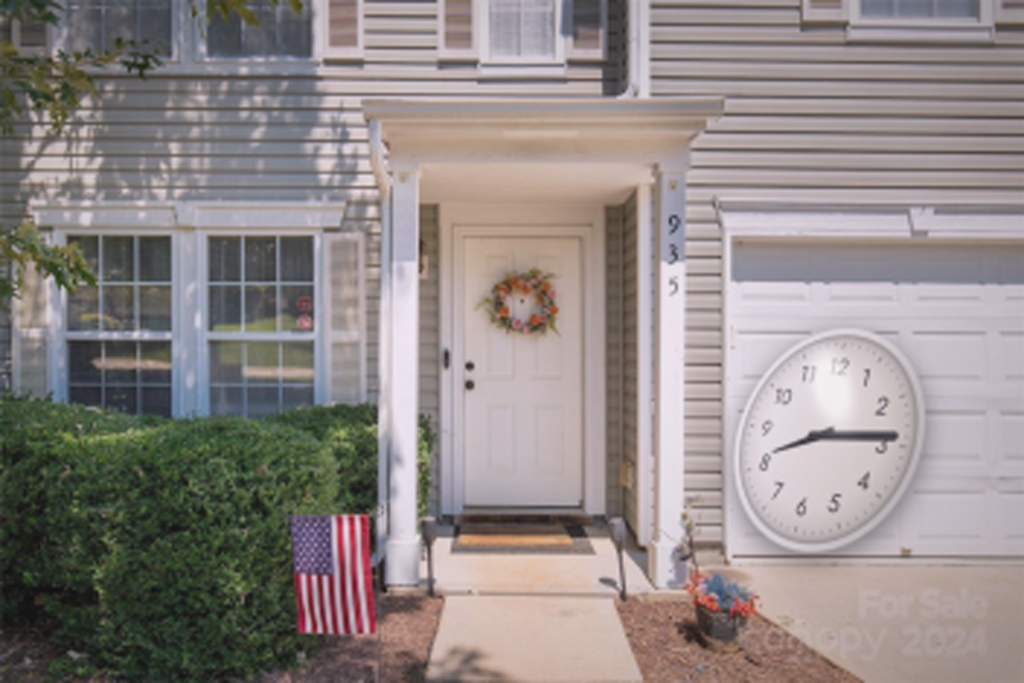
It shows {"hour": 8, "minute": 14}
